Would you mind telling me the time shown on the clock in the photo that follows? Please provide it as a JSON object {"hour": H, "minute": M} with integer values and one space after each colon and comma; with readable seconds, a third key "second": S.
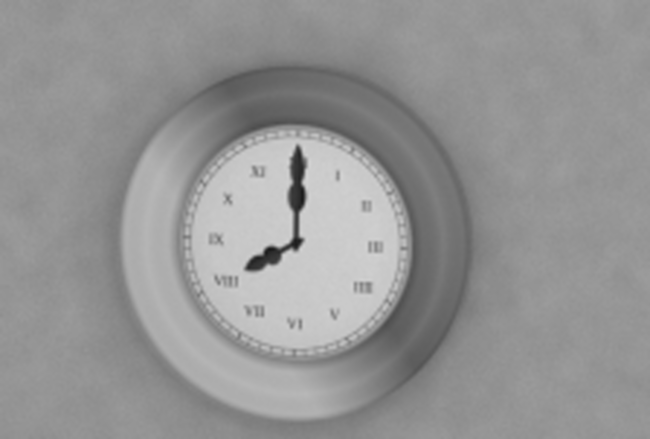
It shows {"hour": 8, "minute": 0}
